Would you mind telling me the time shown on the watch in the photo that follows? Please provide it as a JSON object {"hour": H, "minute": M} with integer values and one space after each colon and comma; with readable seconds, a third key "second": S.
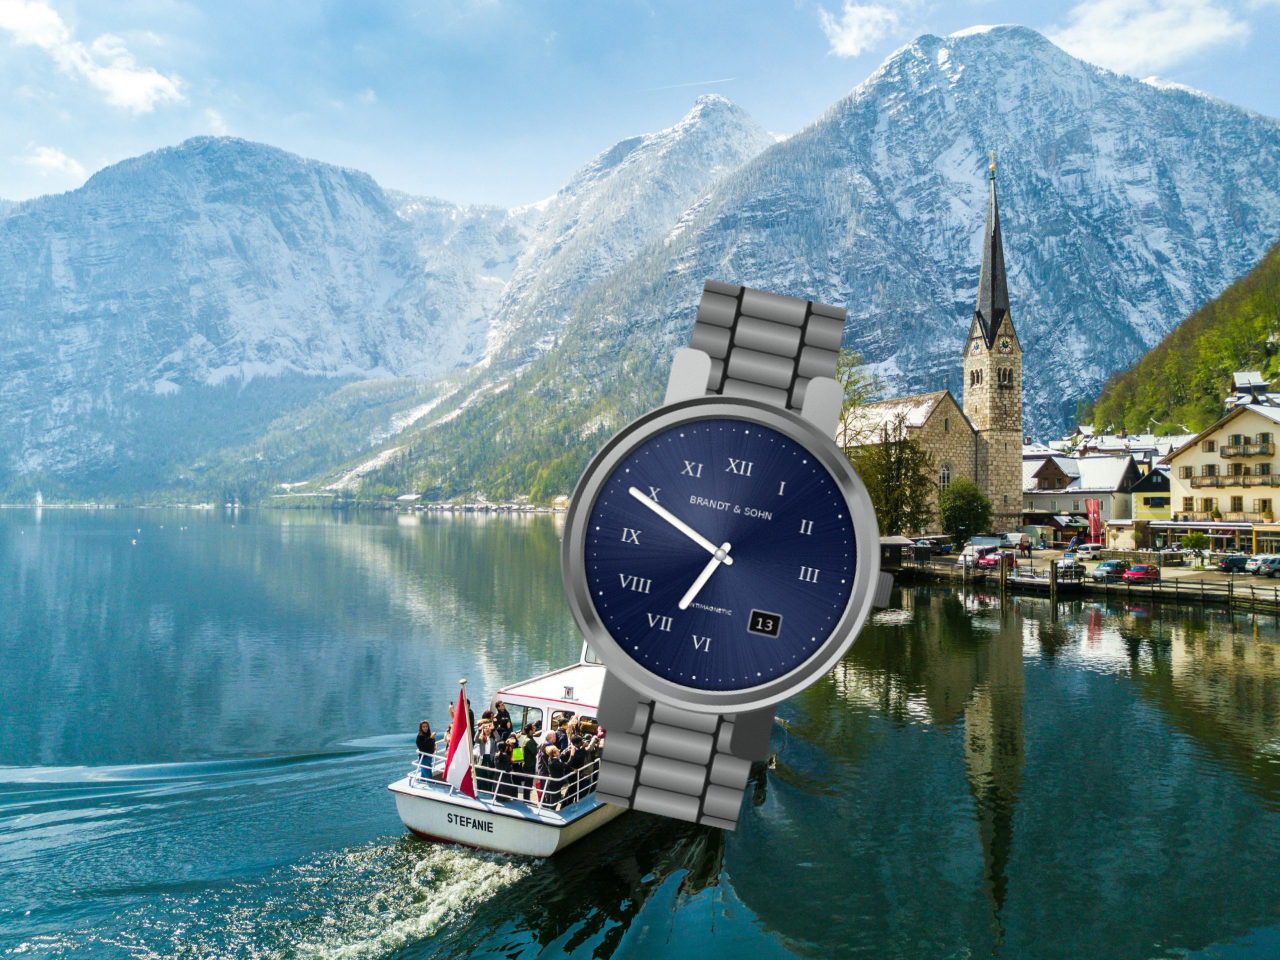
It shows {"hour": 6, "minute": 49}
